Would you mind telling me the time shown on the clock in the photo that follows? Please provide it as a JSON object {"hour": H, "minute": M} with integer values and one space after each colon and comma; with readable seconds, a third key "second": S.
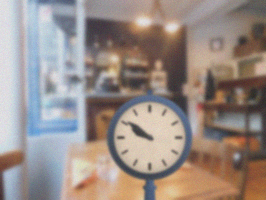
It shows {"hour": 9, "minute": 51}
